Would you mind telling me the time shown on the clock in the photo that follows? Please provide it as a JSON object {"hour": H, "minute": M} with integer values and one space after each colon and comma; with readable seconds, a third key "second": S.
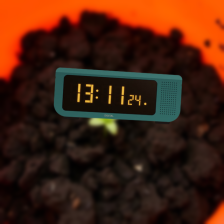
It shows {"hour": 13, "minute": 11, "second": 24}
